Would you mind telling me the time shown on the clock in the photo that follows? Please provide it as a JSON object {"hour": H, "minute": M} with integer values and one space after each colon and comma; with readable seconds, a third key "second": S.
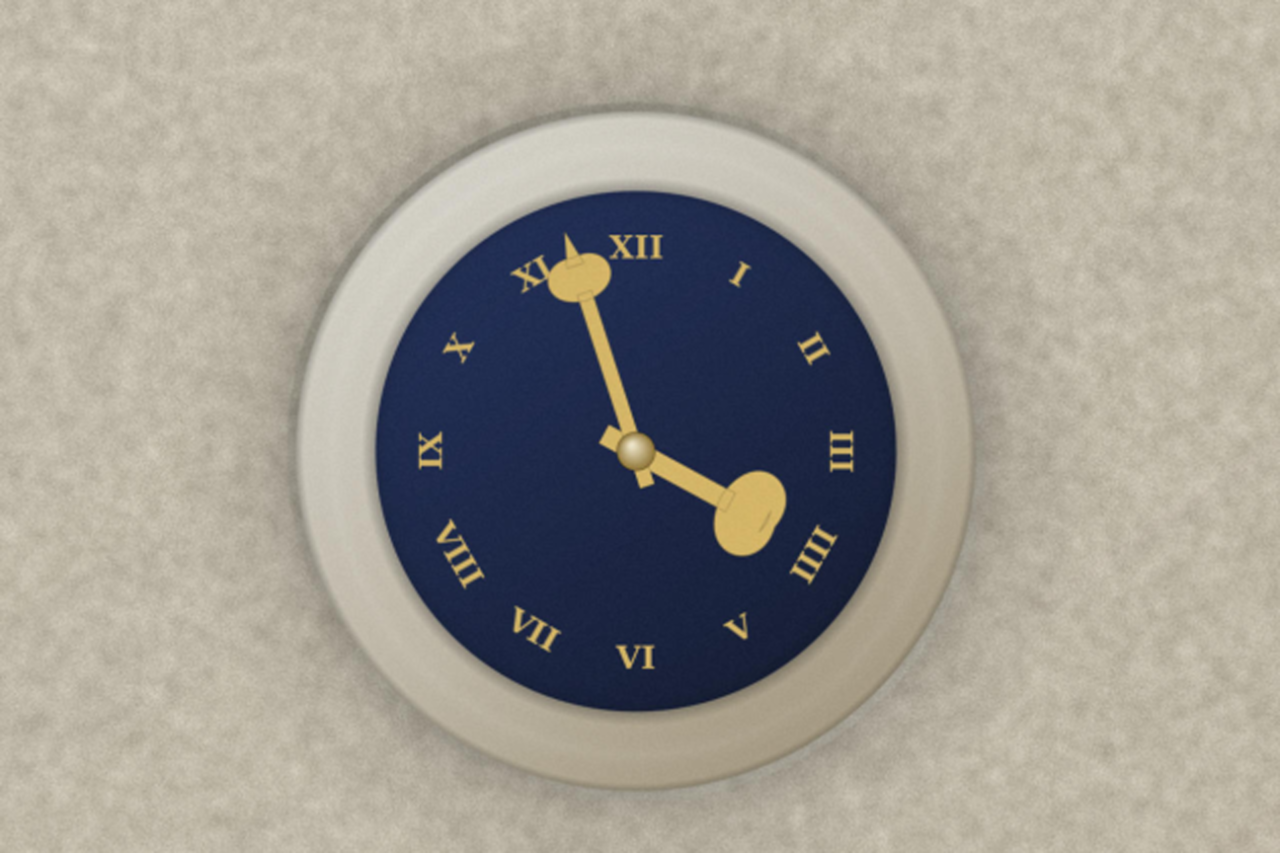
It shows {"hour": 3, "minute": 57}
